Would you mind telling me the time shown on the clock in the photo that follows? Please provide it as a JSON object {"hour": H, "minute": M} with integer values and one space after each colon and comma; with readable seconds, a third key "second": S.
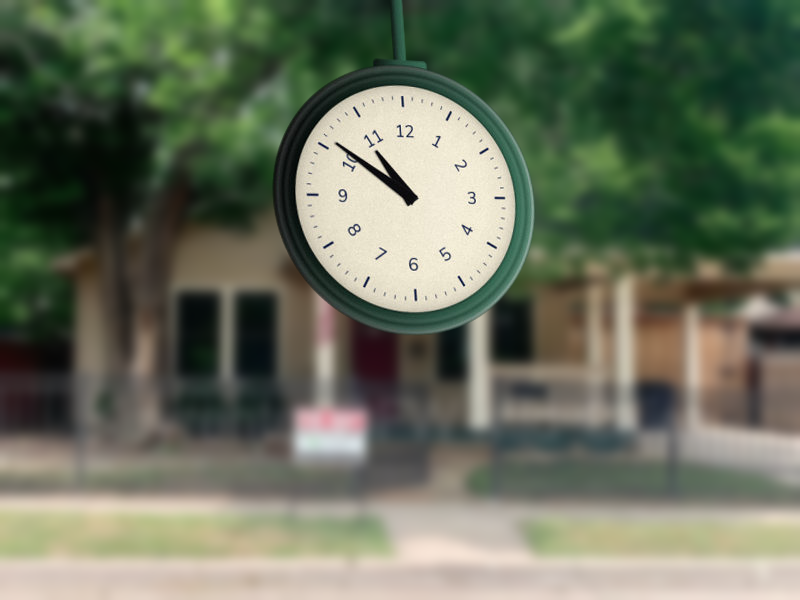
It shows {"hour": 10, "minute": 51}
